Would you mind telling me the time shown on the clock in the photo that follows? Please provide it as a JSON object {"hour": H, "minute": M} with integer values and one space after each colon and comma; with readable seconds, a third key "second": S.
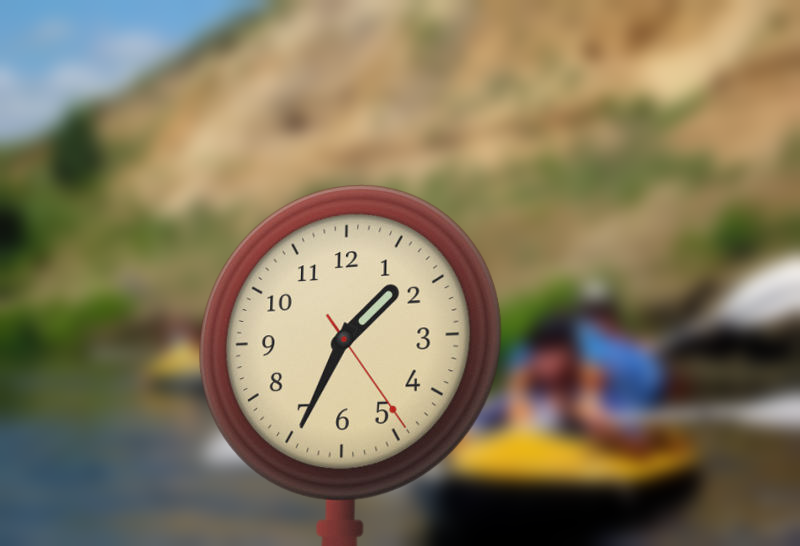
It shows {"hour": 1, "minute": 34, "second": 24}
